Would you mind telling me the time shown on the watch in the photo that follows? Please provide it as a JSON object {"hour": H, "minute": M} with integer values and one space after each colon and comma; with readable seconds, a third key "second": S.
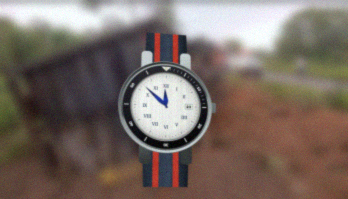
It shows {"hour": 11, "minute": 52}
